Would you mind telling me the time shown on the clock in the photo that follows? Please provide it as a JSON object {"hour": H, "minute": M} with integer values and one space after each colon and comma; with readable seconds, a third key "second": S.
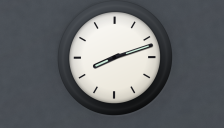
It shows {"hour": 8, "minute": 12}
